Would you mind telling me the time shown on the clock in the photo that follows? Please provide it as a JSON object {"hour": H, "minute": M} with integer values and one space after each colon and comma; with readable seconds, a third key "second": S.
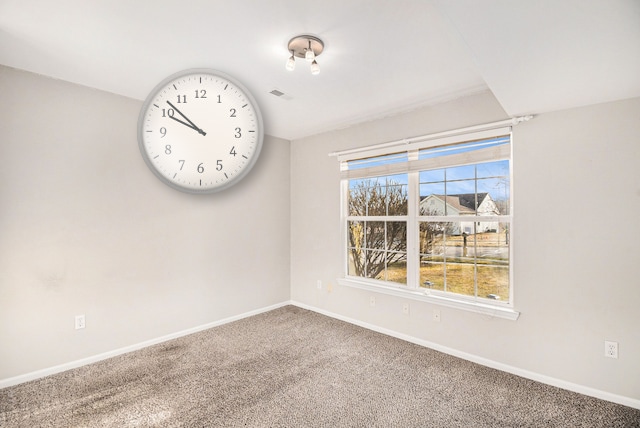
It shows {"hour": 9, "minute": 52}
